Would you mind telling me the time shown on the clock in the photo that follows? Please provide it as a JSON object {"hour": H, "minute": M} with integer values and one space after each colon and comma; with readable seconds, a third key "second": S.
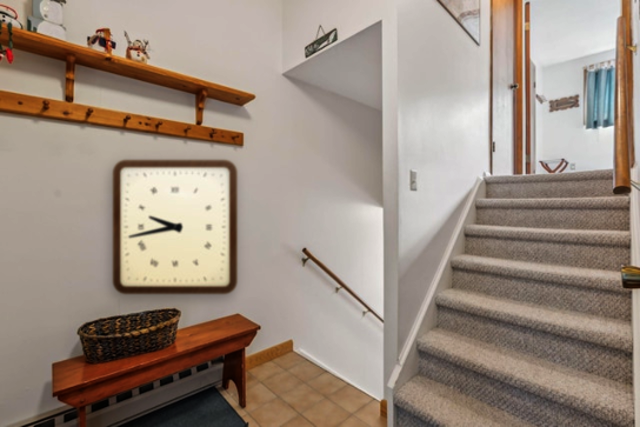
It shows {"hour": 9, "minute": 43}
